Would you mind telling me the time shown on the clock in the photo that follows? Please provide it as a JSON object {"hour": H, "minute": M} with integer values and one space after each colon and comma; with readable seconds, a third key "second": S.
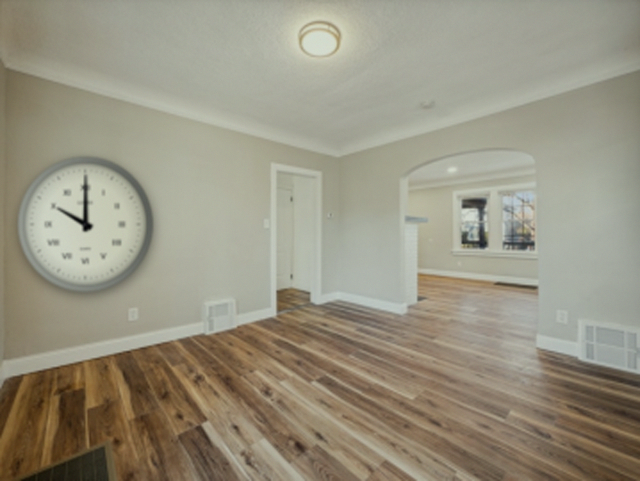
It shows {"hour": 10, "minute": 0}
